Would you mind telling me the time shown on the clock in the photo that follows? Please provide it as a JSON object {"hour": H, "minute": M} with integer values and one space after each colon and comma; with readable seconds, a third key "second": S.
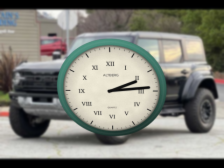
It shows {"hour": 2, "minute": 14}
